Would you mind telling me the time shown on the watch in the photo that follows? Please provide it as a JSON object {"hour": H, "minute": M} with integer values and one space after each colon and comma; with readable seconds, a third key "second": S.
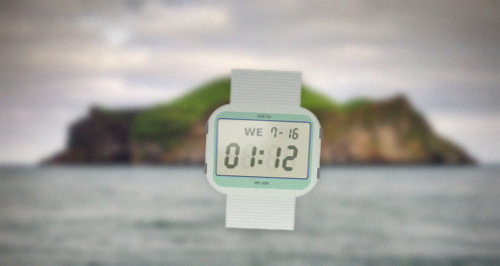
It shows {"hour": 1, "minute": 12}
